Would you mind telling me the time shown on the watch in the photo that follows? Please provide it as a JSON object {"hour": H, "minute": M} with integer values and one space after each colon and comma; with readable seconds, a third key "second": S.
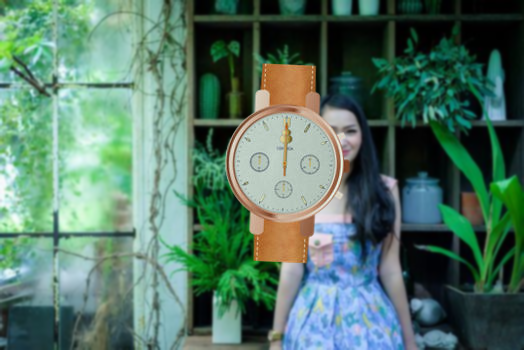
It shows {"hour": 12, "minute": 0}
